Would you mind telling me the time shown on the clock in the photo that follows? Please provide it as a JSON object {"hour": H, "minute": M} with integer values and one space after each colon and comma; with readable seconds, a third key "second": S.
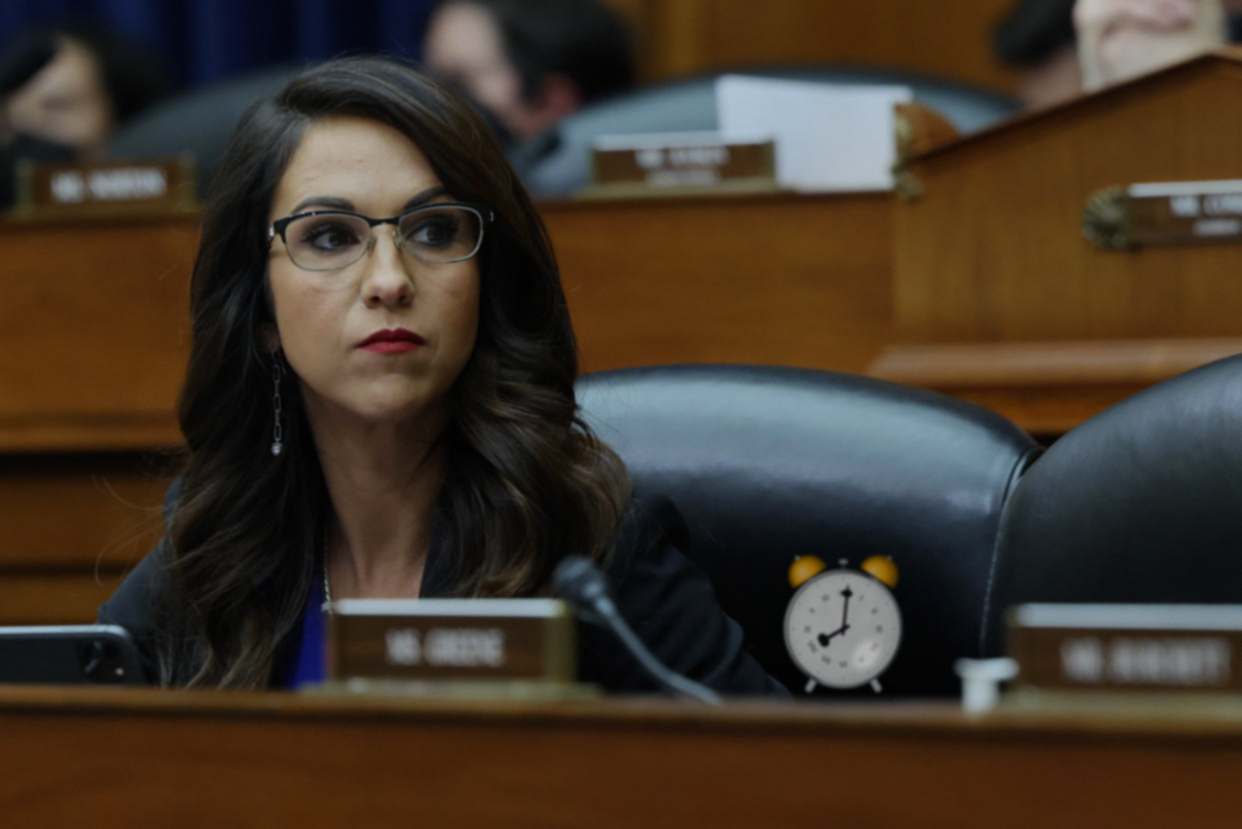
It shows {"hour": 8, "minute": 1}
